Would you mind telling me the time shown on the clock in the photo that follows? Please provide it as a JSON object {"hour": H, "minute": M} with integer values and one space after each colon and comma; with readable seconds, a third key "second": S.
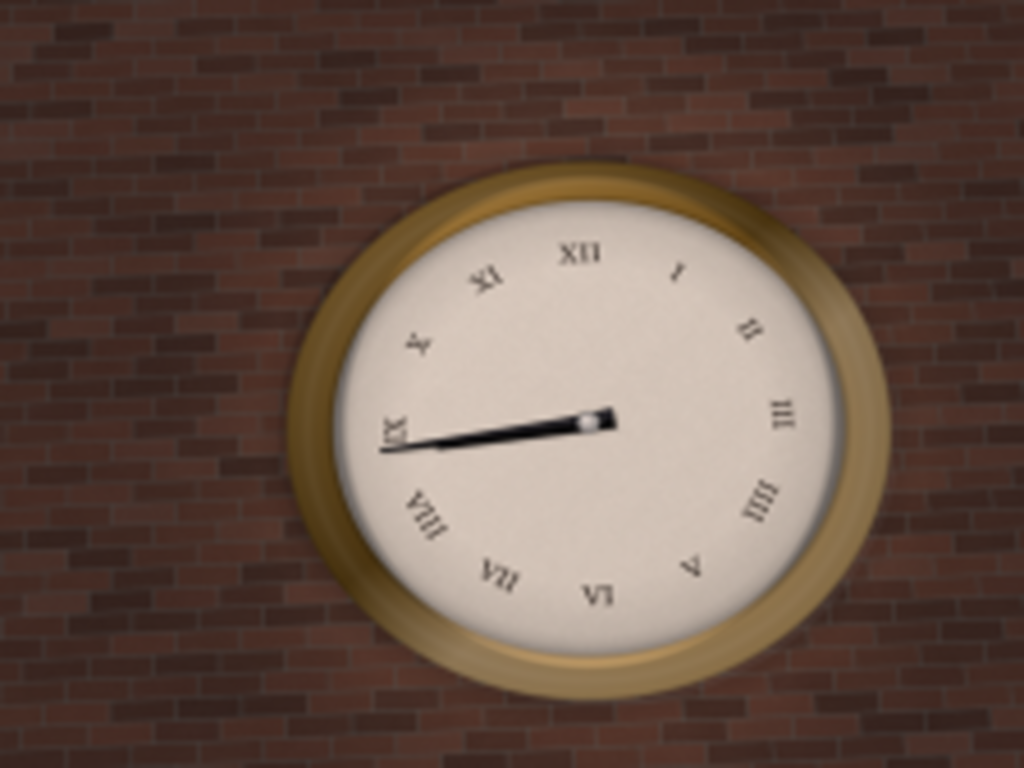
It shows {"hour": 8, "minute": 44}
